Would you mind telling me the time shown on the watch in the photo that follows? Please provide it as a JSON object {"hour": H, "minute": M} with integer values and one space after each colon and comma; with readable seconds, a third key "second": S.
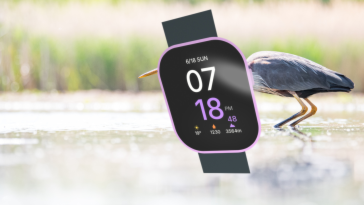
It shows {"hour": 7, "minute": 18}
